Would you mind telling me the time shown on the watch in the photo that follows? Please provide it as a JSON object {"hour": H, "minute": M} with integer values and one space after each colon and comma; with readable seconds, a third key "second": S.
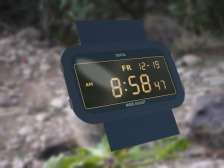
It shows {"hour": 8, "minute": 58, "second": 47}
